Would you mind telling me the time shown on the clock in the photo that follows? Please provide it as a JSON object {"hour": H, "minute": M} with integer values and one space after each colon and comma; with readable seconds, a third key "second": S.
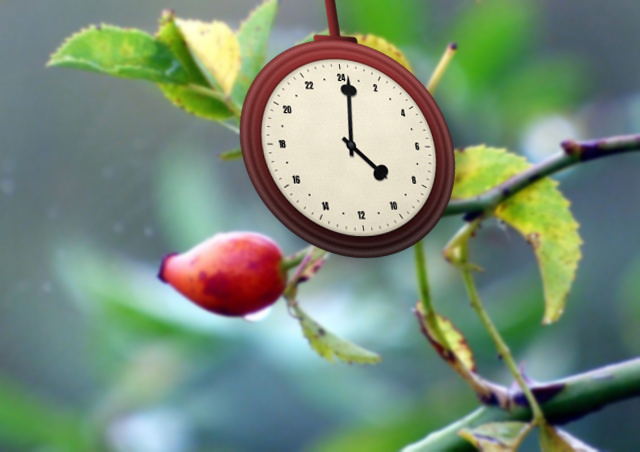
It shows {"hour": 9, "minute": 1}
